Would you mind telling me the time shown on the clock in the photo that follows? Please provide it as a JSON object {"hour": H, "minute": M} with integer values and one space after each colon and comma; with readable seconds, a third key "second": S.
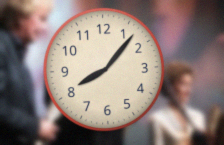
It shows {"hour": 8, "minute": 7}
